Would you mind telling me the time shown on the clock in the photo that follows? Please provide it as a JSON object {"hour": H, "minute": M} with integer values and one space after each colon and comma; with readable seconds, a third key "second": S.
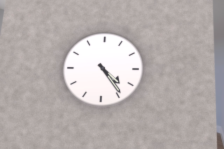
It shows {"hour": 4, "minute": 24}
